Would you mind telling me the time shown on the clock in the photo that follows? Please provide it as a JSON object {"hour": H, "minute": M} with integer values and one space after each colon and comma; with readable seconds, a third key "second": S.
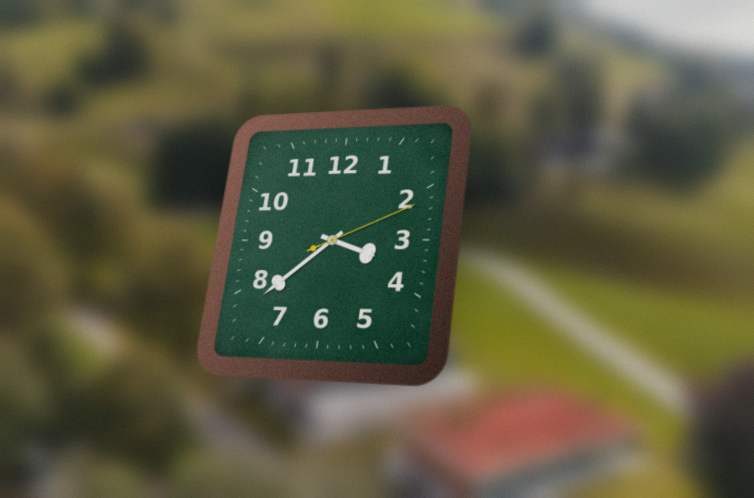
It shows {"hour": 3, "minute": 38, "second": 11}
